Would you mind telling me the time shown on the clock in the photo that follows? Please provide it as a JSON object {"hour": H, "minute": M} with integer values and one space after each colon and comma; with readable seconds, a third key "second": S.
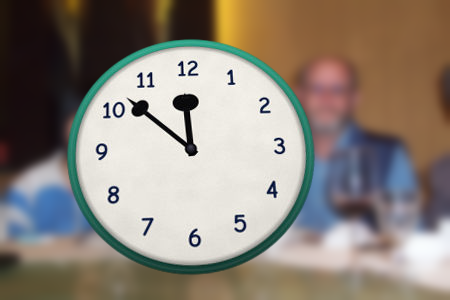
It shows {"hour": 11, "minute": 52}
